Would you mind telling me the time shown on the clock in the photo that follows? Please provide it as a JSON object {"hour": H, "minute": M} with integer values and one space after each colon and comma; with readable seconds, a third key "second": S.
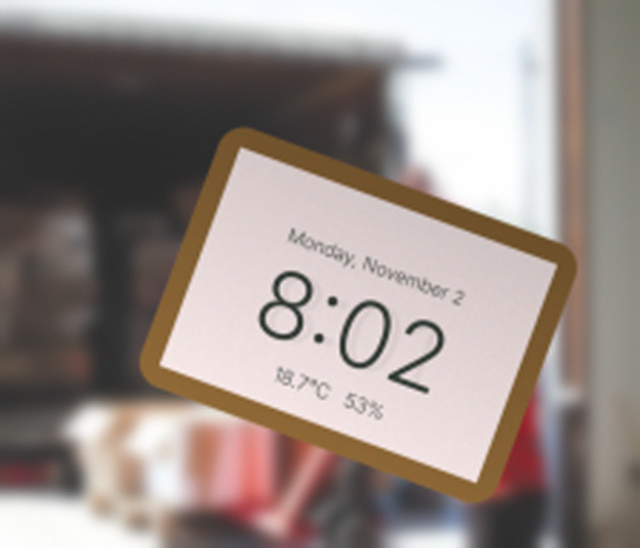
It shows {"hour": 8, "minute": 2}
